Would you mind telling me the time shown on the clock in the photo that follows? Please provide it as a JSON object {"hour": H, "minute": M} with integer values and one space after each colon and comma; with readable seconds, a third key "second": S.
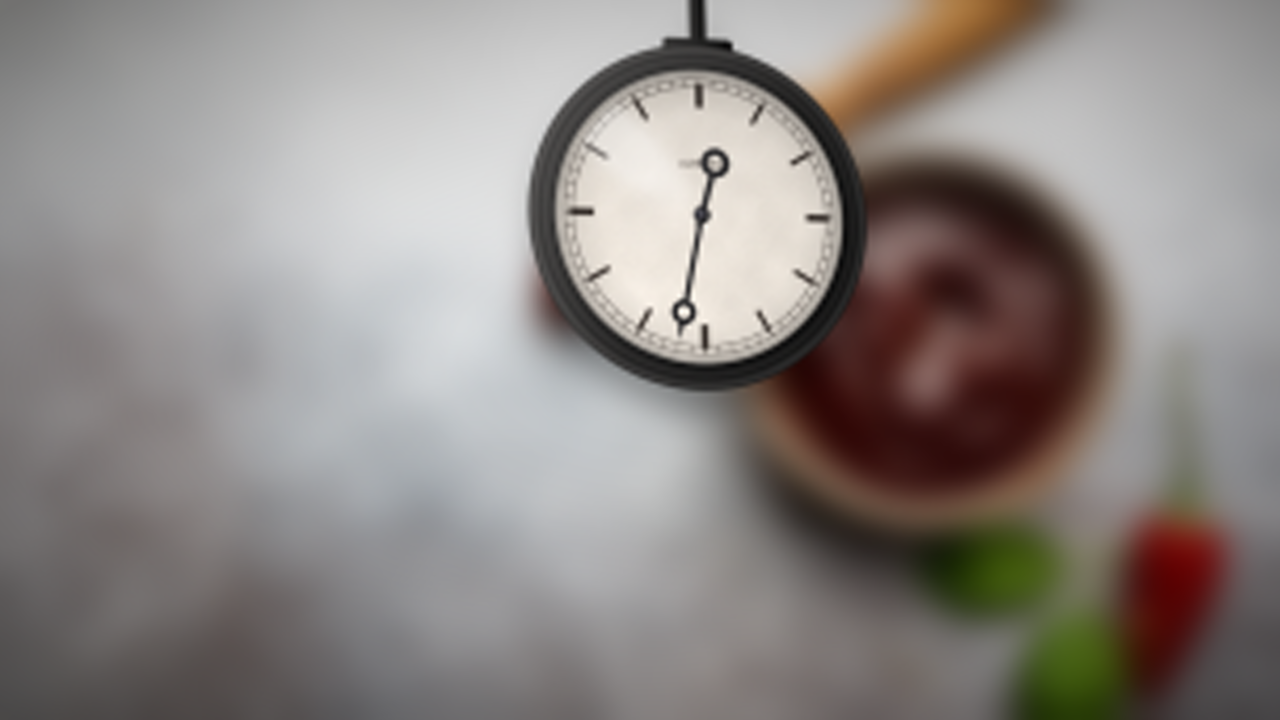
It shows {"hour": 12, "minute": 32}
